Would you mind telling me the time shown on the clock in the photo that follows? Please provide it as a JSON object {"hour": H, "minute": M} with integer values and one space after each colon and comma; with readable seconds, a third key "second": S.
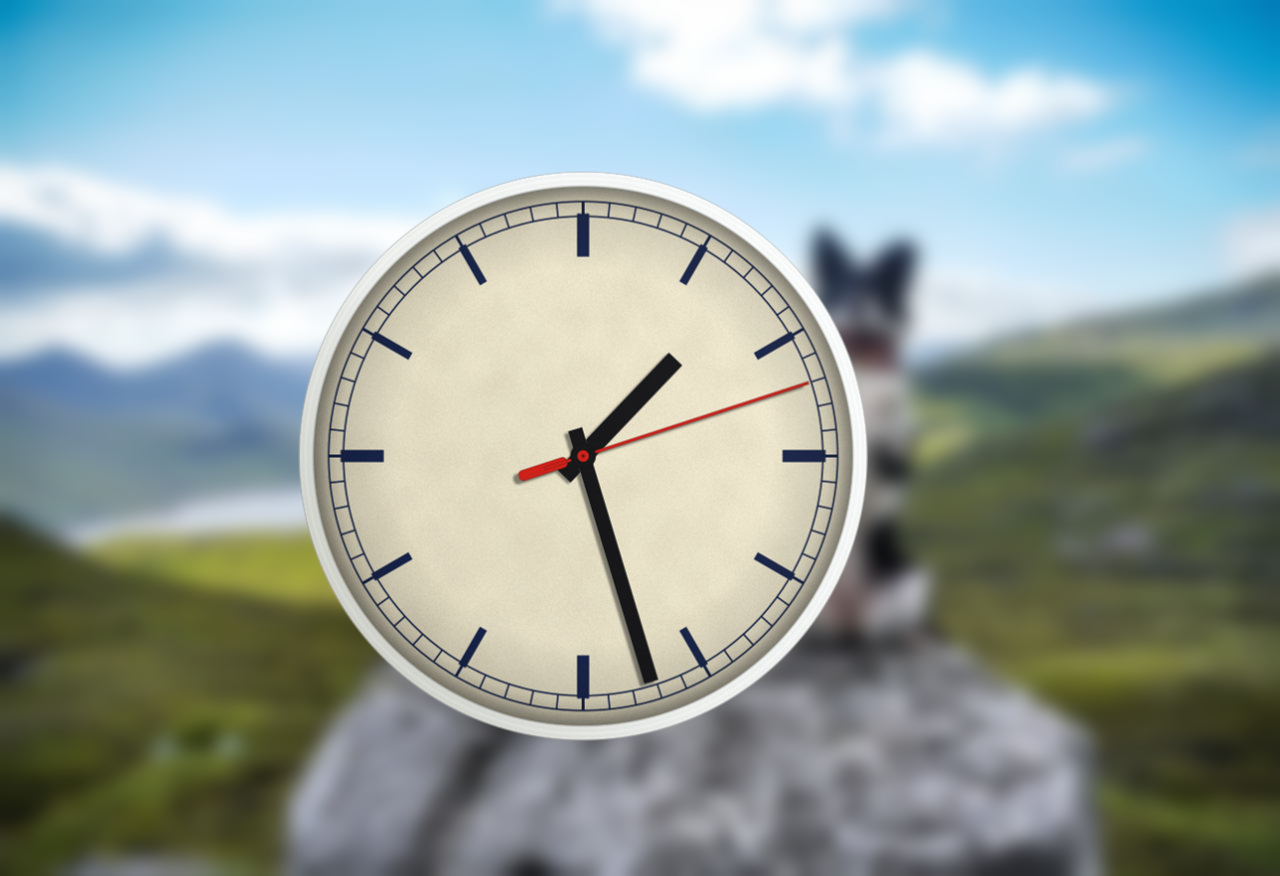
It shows {"hour": 1, "minute": 27, "second": 12}
